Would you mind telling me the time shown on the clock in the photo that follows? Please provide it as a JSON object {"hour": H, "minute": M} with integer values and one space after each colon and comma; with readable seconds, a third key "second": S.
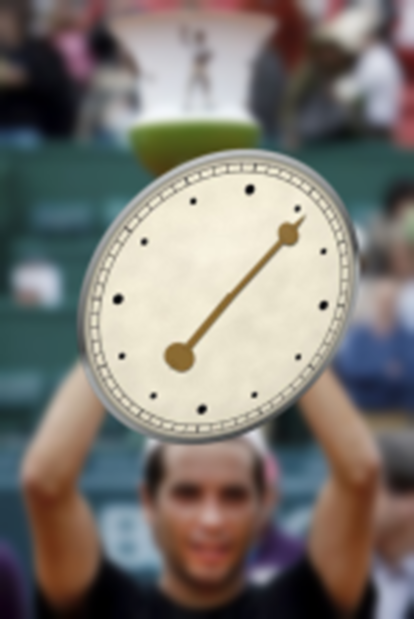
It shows {"hour": 7, "minute": 6}
